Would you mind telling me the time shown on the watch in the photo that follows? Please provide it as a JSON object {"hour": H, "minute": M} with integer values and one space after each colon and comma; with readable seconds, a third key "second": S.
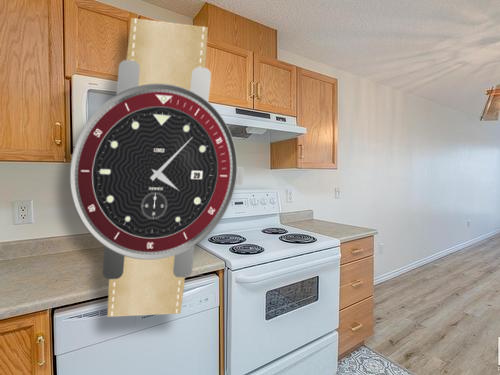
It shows {"hour": 4, "minute": 7}
